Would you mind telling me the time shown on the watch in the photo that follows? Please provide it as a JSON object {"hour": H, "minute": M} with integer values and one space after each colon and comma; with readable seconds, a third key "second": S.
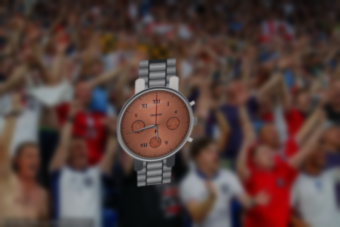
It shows {"hour": 5, "minute": 43}
